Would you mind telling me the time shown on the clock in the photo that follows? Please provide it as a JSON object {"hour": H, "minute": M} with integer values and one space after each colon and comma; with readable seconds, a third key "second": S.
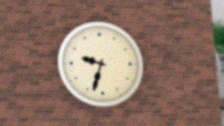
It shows {"hour": 9, "minute": 33}
